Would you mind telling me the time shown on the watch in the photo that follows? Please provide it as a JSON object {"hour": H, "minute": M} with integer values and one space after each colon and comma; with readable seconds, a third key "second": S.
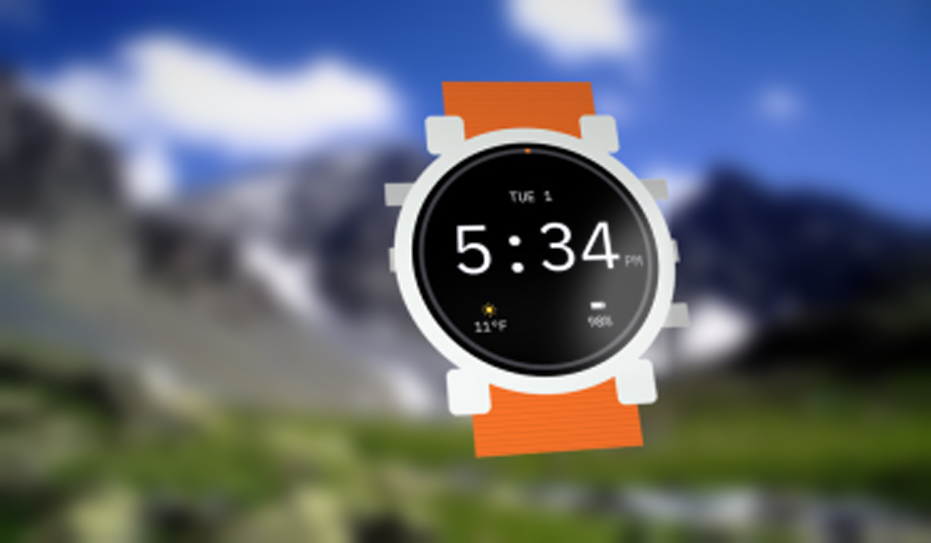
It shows {"hour": 5, "minute": 34}
